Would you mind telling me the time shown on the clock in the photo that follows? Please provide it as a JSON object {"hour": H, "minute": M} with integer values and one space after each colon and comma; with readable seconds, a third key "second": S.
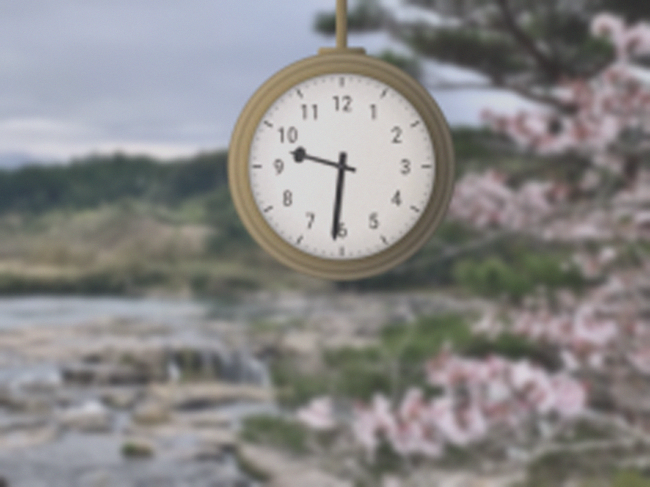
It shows {"hour": 9, "minute": 31}
